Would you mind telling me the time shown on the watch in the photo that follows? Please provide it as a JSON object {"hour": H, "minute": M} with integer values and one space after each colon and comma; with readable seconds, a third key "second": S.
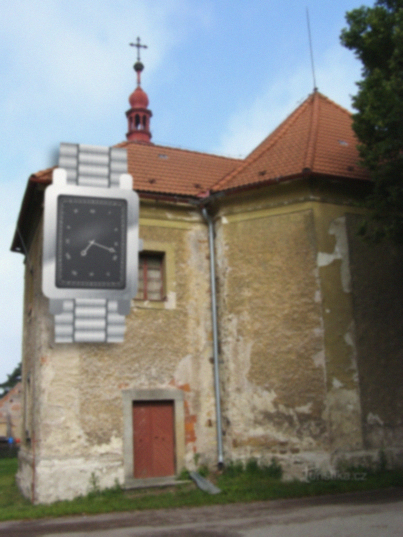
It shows {"hour": 7, "minute": 18}
